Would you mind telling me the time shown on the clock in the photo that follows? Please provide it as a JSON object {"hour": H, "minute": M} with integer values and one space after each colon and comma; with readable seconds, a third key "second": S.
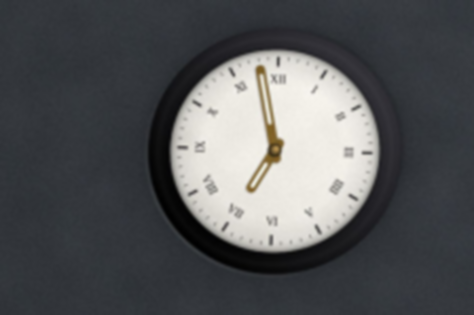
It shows {"hour": 6, "minute": 58}
